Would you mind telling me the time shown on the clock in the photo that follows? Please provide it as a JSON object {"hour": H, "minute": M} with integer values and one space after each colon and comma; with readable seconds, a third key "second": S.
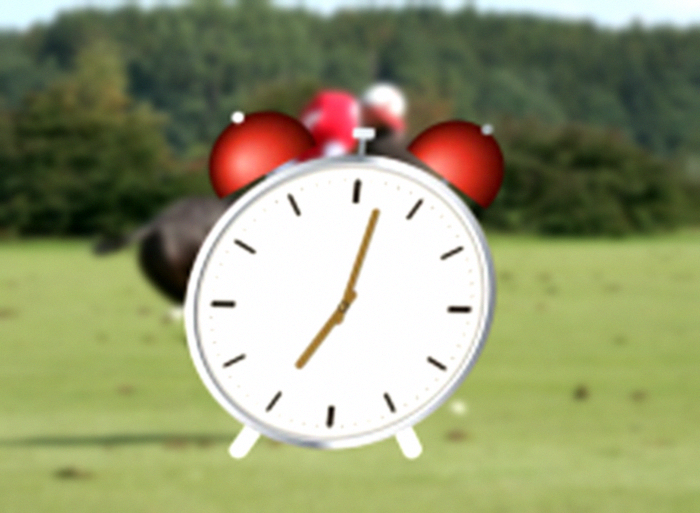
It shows {"hour": 7, "minute": 2}
